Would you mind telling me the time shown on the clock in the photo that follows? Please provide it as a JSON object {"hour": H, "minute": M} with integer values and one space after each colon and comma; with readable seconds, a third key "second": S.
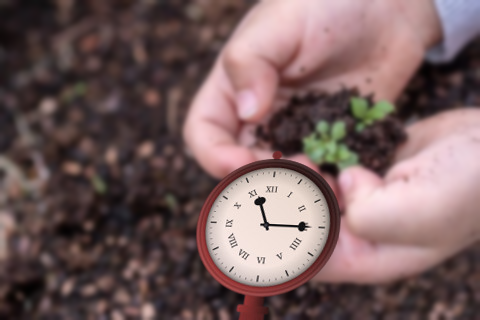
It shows {"hour": 11, "minute": 15}
